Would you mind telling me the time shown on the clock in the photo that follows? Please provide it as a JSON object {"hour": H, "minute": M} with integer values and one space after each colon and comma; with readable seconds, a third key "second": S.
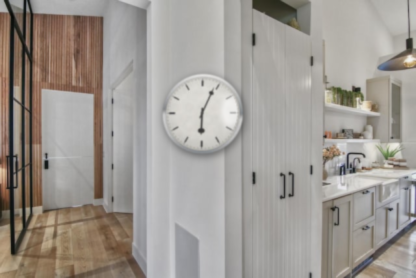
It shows {"hour": 6, "minute": 4}
